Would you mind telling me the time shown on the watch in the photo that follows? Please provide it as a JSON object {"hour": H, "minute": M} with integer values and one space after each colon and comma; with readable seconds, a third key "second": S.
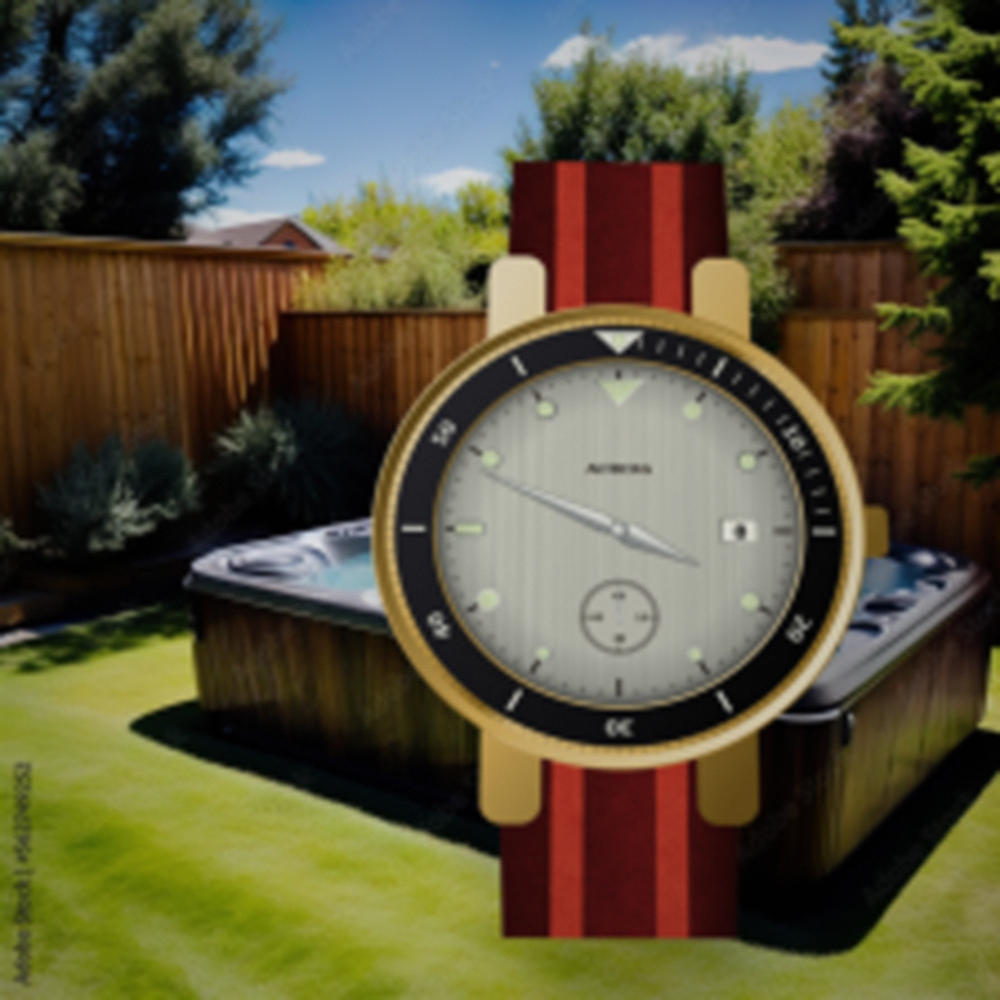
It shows {"hour": 3, "minute": 49}
